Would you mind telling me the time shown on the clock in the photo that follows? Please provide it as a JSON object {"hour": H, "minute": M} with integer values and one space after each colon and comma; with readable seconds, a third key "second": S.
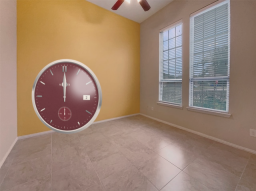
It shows {"hour": 12, "minute": 0}
